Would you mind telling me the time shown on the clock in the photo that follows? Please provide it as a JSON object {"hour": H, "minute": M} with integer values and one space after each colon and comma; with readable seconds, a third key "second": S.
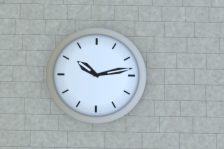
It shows {"hour": 10, "minute": 13}
